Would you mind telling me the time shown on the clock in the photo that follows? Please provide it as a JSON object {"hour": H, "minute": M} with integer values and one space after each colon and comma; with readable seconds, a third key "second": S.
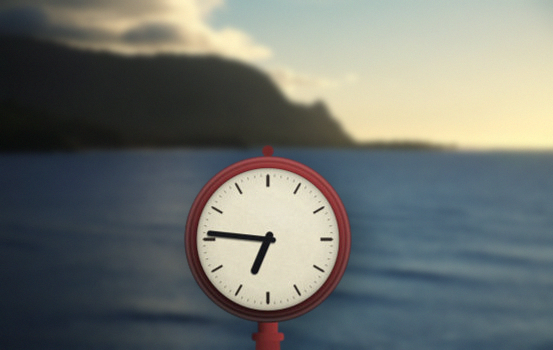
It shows {"hour": 6, "minute": 46}
